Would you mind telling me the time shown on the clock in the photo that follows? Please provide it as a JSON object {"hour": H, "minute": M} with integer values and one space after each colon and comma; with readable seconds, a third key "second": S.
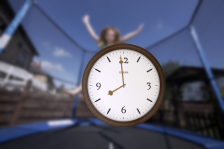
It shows {"hour": 7, "minute": 59}
